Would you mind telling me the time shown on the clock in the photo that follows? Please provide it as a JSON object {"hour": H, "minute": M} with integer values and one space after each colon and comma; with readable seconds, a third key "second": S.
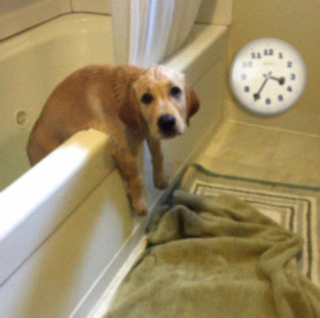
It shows {"hour": 3, "minute": 35}
